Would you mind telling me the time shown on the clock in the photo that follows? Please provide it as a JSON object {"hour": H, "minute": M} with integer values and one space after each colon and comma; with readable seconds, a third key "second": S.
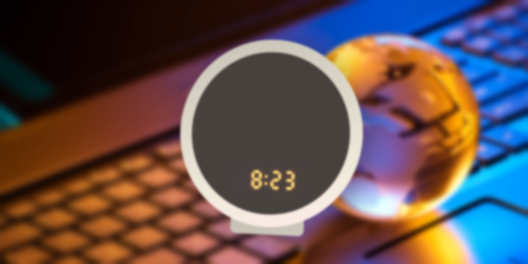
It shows {"hour": 8, "minute": 23}
